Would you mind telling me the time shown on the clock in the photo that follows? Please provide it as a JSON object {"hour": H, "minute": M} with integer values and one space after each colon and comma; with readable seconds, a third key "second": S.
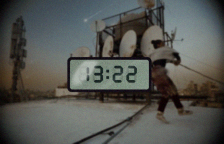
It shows {"hour": 13, "minute": 22}
